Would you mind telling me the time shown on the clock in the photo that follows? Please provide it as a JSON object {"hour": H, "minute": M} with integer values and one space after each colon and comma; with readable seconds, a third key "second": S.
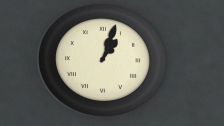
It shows {"hour": 1, "minute": 3}
